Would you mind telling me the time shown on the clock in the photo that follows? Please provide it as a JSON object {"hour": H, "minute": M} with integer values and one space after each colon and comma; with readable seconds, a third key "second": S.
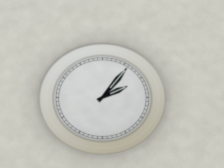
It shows {"hour": 2, "minute": 6}
